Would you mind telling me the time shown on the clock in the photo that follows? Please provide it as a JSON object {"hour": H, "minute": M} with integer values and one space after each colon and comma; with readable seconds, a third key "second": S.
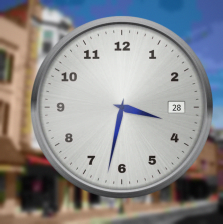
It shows {"hour": 3, "minute": 32}
